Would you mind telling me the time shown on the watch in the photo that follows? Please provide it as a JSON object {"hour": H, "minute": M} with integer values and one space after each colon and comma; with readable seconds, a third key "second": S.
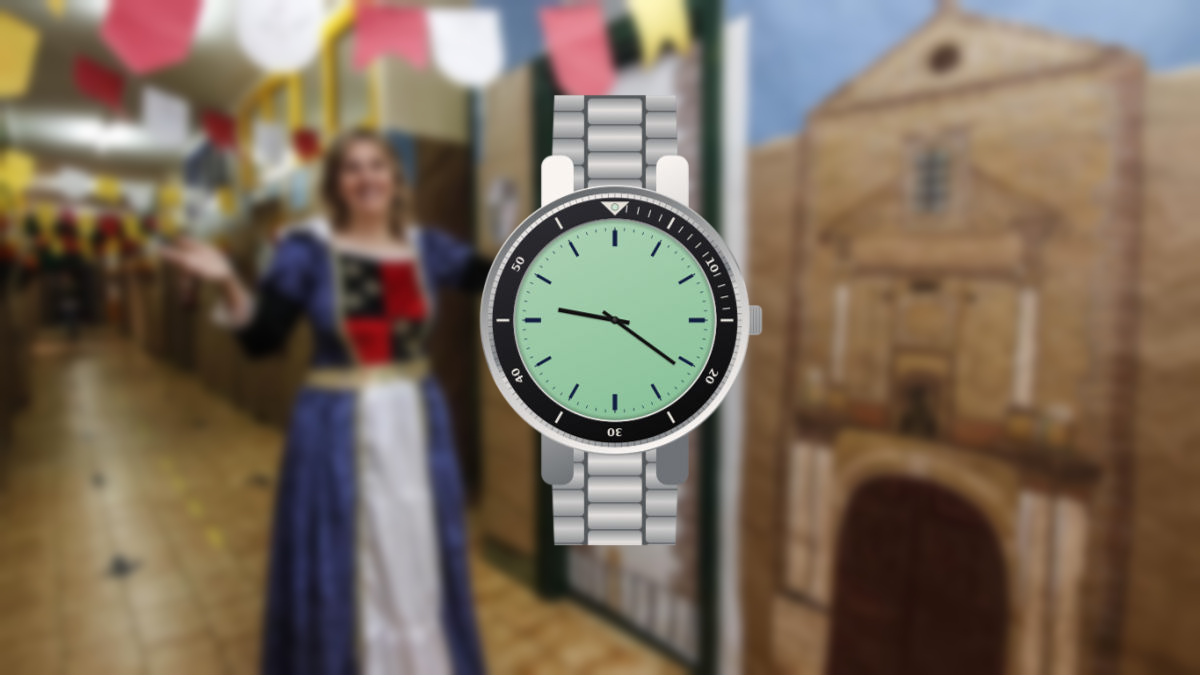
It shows {"hour": 9, "minute": 21}
